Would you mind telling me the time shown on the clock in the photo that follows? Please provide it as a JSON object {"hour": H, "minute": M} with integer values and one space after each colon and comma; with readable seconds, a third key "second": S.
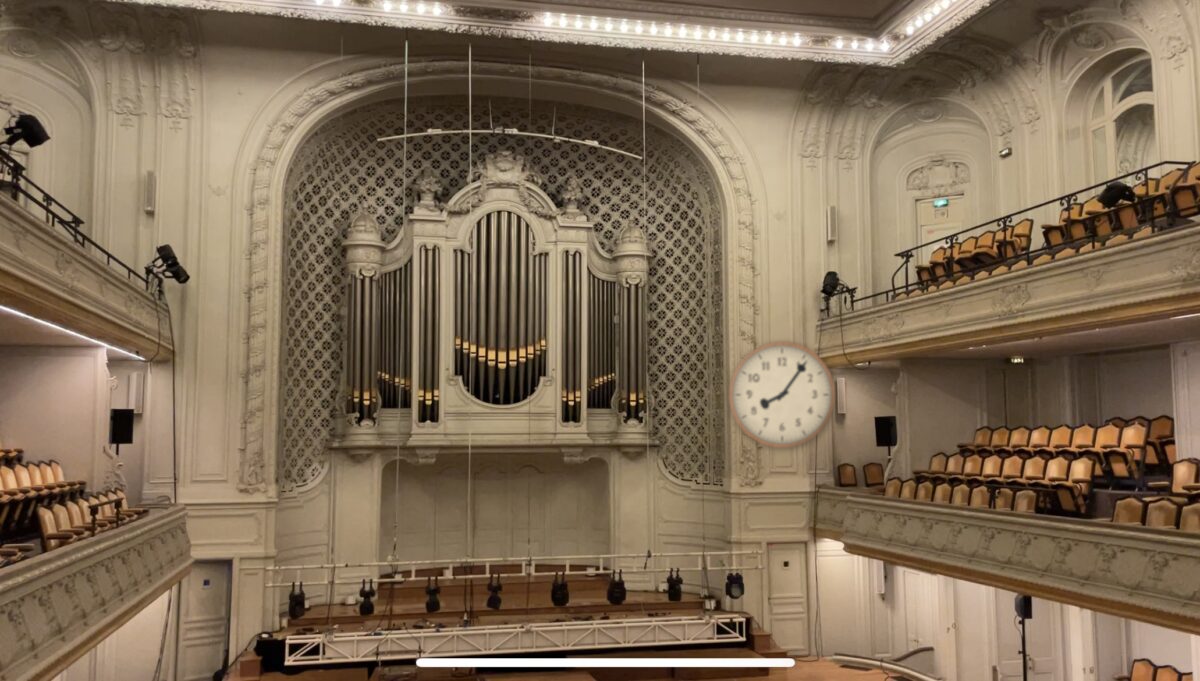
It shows {"hour": 8, "minute": 6}
